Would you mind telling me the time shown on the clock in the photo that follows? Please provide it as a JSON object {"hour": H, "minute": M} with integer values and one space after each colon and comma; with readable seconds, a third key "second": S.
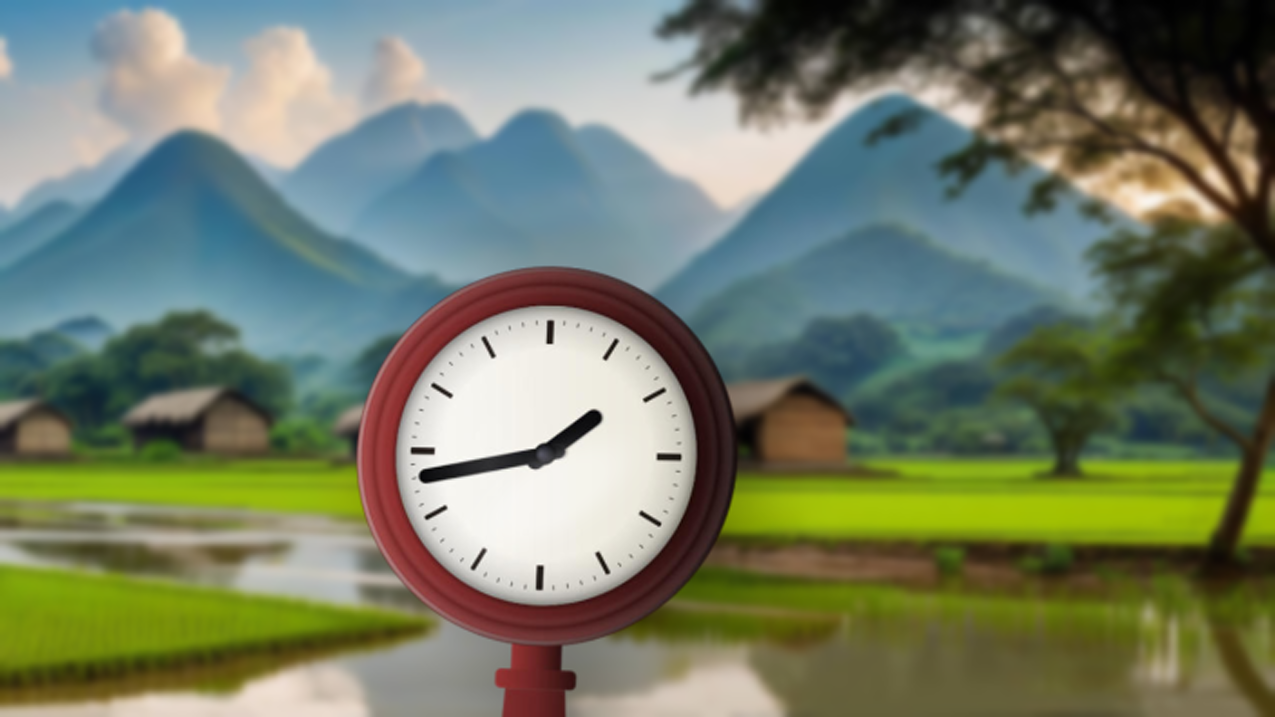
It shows {"hour": 1, "minute": 43}
